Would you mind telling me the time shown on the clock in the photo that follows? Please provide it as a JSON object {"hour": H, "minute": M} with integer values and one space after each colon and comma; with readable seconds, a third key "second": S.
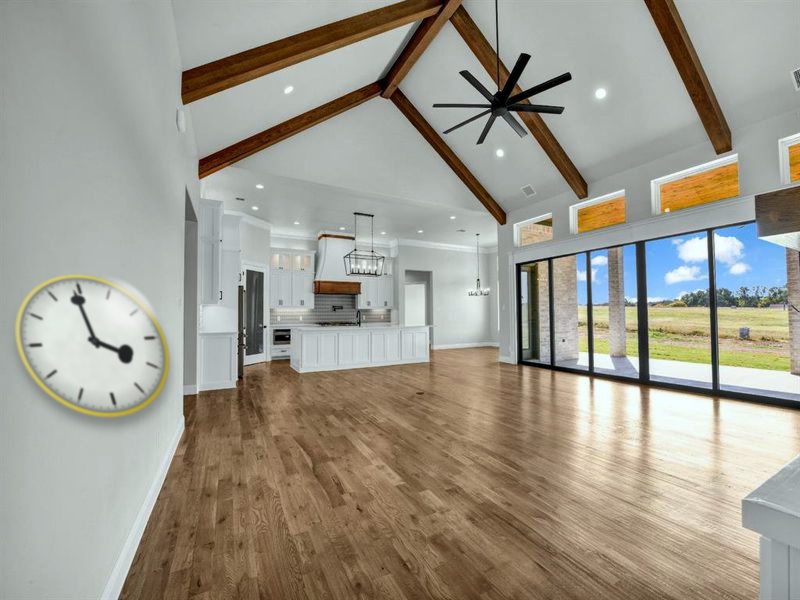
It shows {"hour": 3, "minute": 59}
